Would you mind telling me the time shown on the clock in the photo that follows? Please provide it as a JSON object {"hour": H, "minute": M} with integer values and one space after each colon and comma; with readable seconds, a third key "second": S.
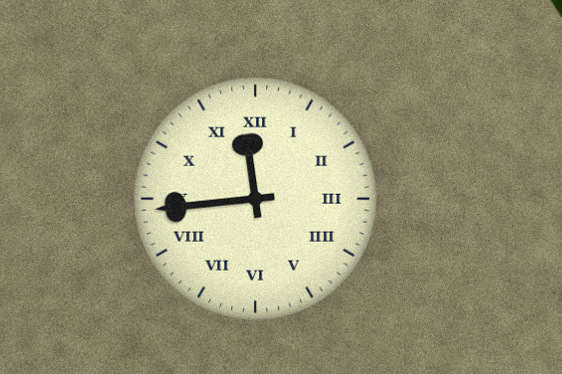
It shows {"hour": 11, "minute": 44}
